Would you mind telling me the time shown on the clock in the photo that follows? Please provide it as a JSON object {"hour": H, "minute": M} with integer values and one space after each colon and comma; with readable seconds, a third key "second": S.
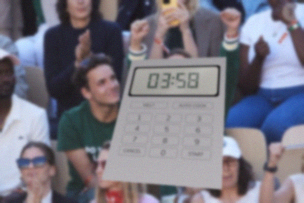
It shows {"hour": 3, "minute": 58}
